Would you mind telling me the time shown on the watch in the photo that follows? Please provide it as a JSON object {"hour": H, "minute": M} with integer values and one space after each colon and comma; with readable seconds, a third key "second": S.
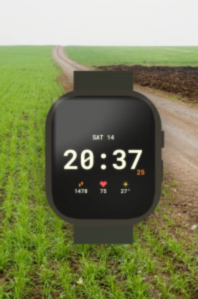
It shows {"hour": 20, "minute": 37}
